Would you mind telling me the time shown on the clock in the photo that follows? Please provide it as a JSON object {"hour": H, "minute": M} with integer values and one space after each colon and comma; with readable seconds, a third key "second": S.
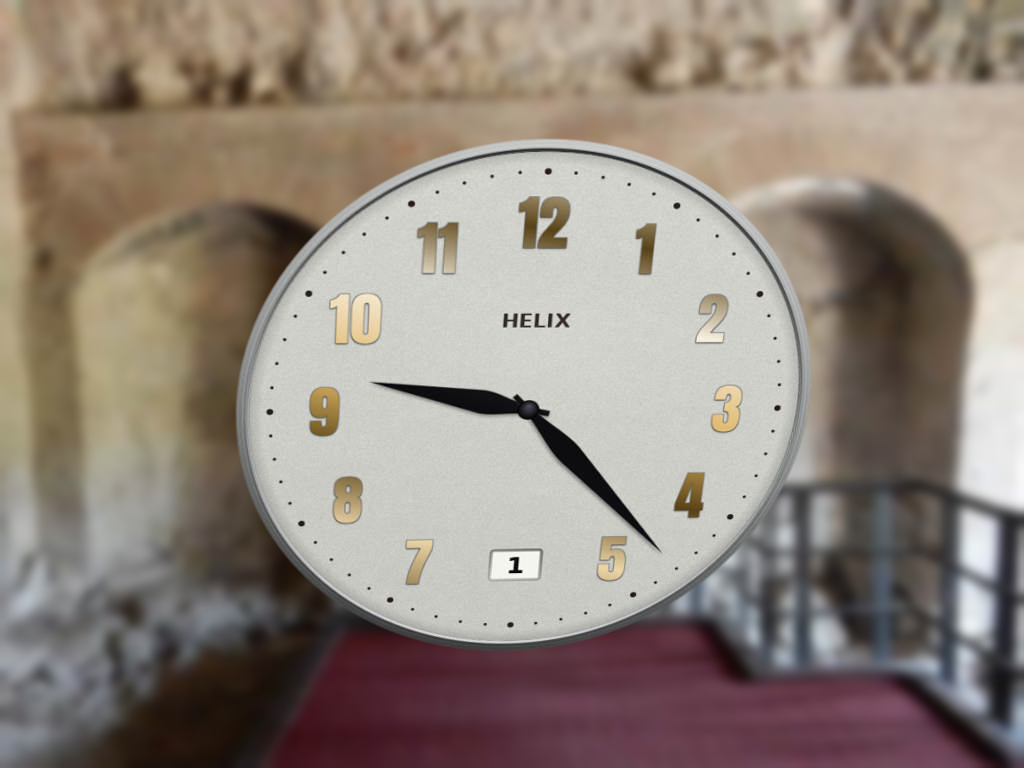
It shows {"hour": 9, "minute": 23}
